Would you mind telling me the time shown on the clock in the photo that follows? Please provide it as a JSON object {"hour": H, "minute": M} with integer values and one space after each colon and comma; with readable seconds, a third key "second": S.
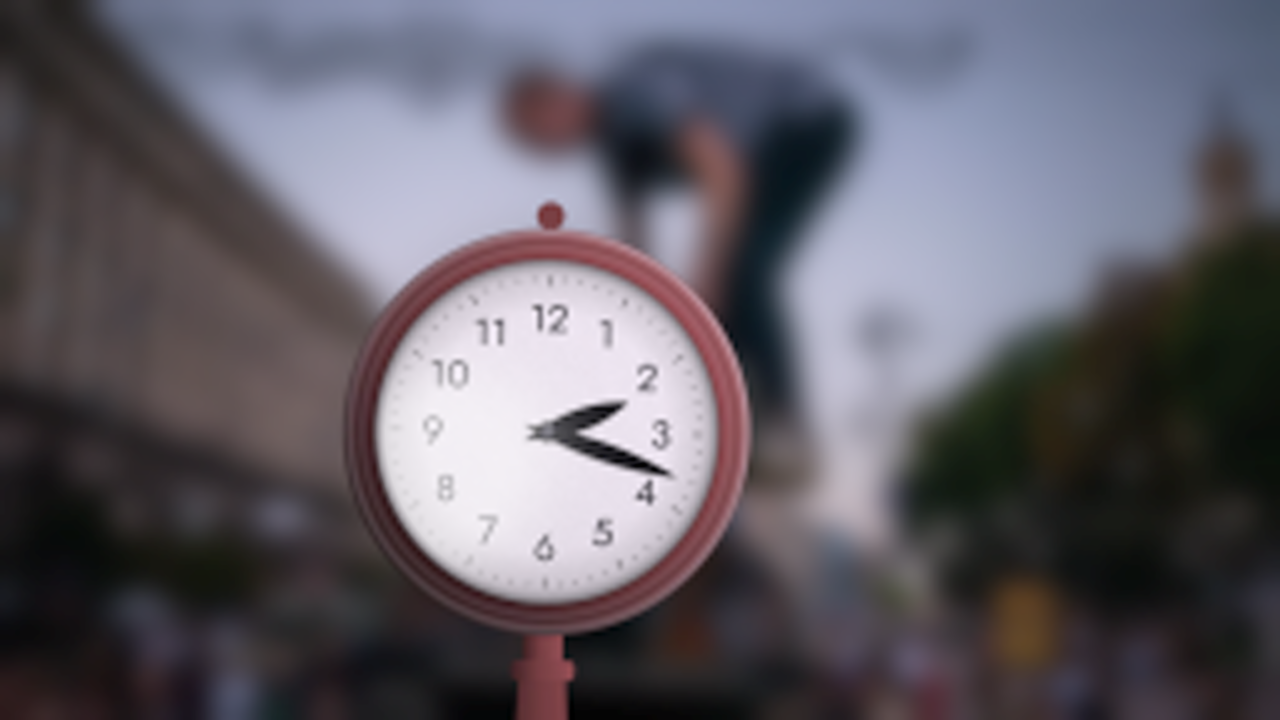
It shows {"hour": 2, "minute": 18}
